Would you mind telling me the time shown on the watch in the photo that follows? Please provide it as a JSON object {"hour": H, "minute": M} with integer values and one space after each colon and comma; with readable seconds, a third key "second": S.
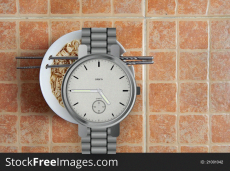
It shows {"hour": 4, "minute": 45}
